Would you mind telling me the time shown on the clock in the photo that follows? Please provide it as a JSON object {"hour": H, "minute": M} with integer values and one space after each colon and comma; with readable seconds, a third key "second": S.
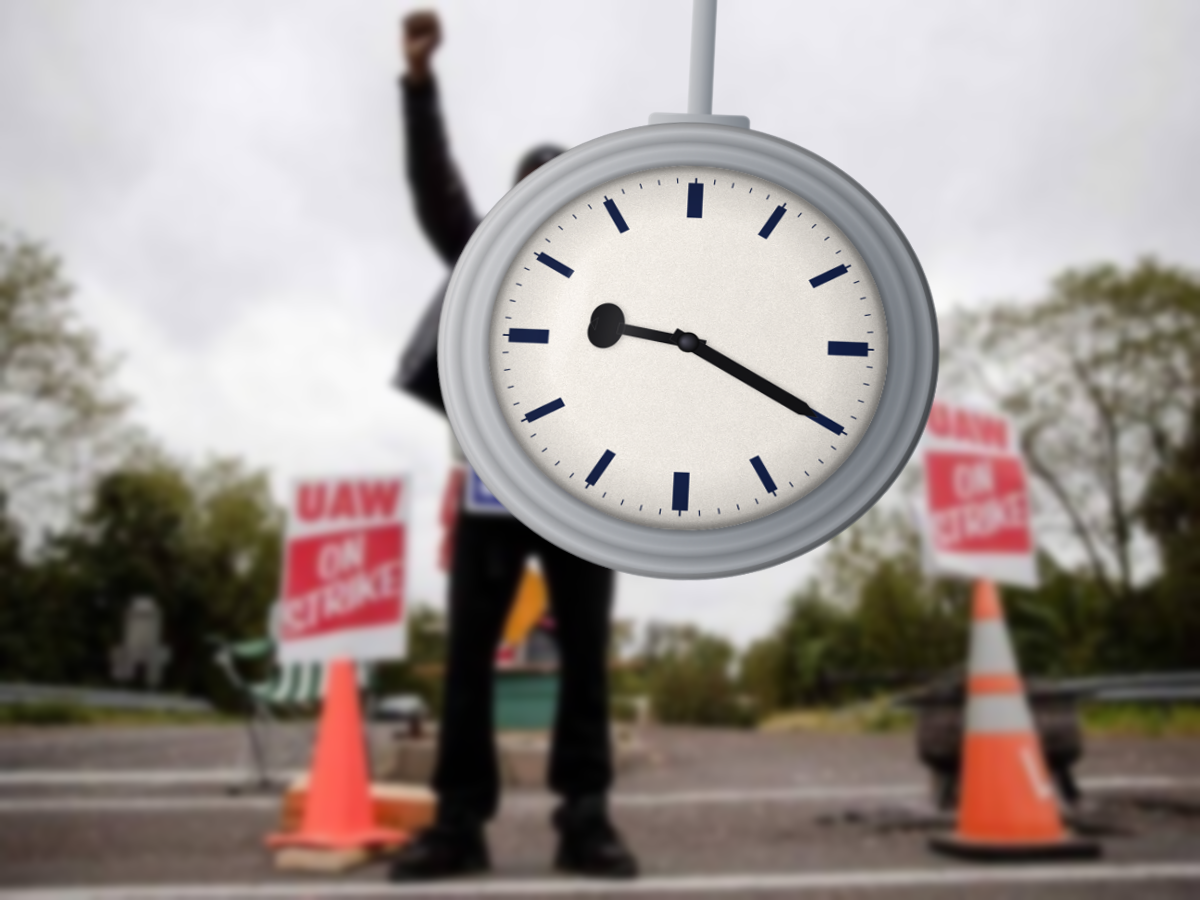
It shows {"hour": 9, "minute": 20}
